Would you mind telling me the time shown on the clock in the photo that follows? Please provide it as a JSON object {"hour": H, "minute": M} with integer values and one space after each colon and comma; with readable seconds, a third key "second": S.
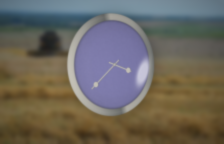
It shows {"hour": 3, "minute": 38}
